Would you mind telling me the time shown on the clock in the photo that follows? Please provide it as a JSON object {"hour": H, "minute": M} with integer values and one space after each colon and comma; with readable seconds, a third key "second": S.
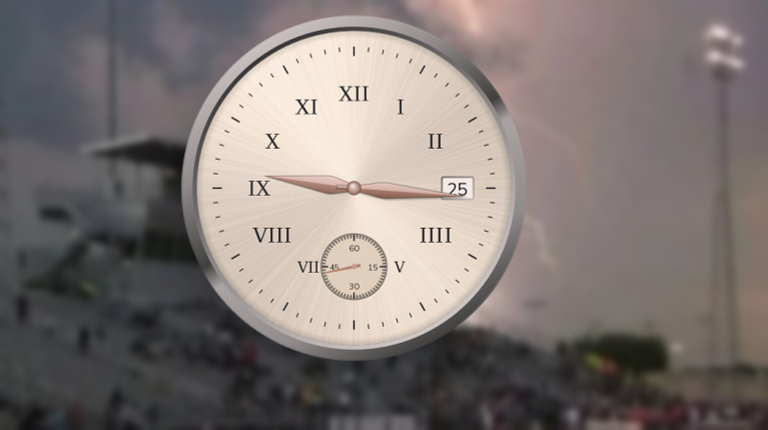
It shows {"hour": 9, "minute": 15, "second": 43}
